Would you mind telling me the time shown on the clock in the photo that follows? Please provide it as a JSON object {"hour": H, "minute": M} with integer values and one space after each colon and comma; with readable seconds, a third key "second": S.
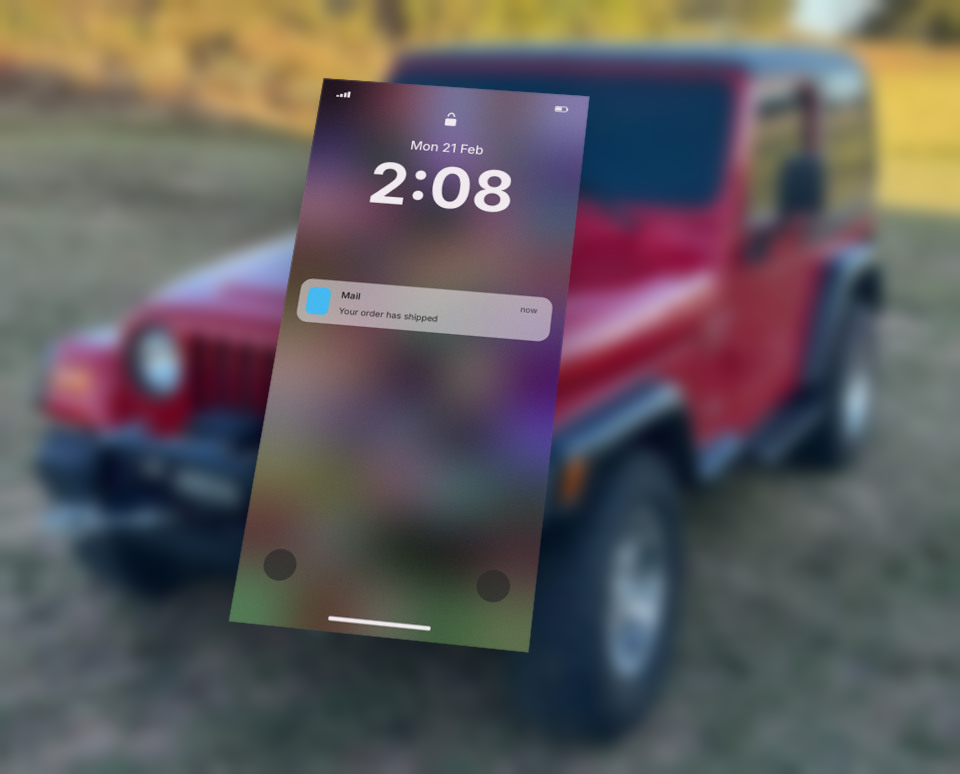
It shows {"hour": 2, "minute": 8}
